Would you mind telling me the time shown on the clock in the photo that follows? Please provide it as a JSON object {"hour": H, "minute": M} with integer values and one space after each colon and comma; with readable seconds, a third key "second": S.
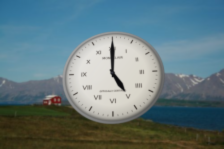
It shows {"hour": 5, "minute": 0}
